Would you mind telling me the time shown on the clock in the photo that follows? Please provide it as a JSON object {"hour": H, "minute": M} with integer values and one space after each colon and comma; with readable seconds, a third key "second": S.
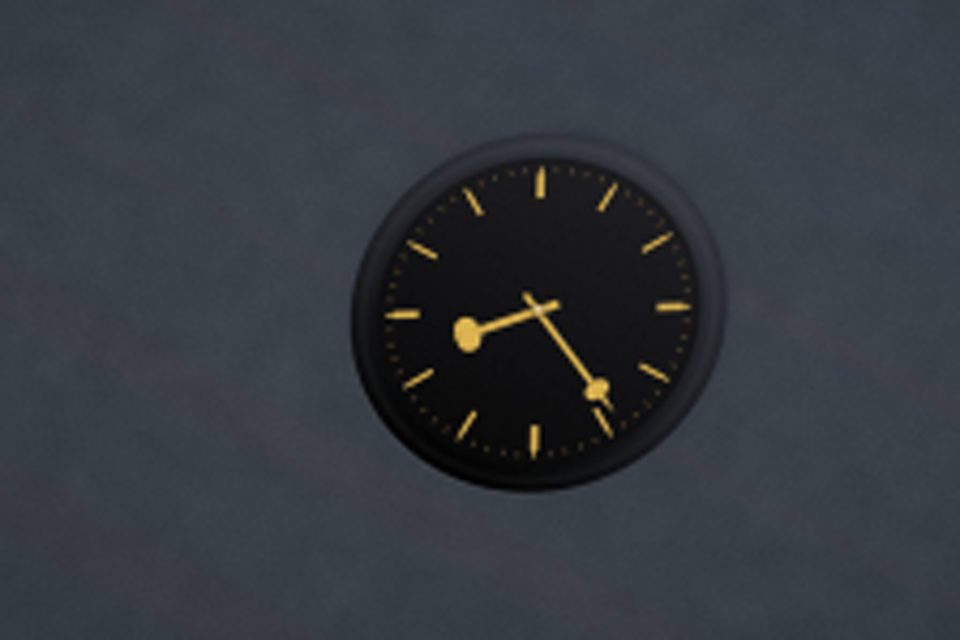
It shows {"hour": 8, "minute": 24}
